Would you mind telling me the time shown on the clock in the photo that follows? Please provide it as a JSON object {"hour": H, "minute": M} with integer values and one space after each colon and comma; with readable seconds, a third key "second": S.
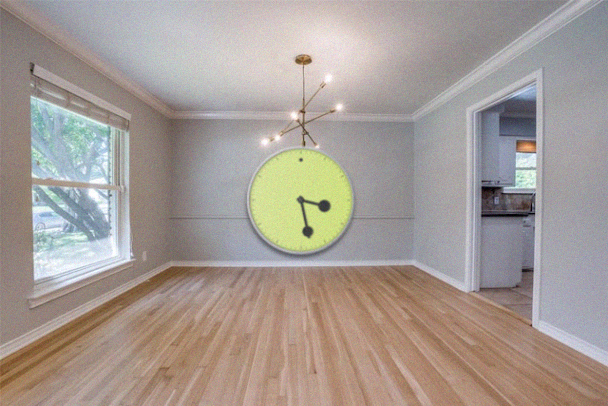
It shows {"hour": 3, "minute": 28}
